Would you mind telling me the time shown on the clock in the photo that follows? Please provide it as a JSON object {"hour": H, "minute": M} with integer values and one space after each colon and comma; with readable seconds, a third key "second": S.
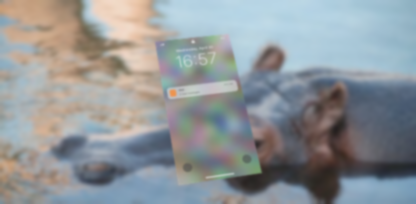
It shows {"hour": 16, "minute": 57}
